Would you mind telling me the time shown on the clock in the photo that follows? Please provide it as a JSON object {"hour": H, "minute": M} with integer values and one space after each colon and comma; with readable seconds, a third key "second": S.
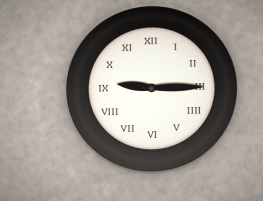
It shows {"hour": 9, "minute": 15}
